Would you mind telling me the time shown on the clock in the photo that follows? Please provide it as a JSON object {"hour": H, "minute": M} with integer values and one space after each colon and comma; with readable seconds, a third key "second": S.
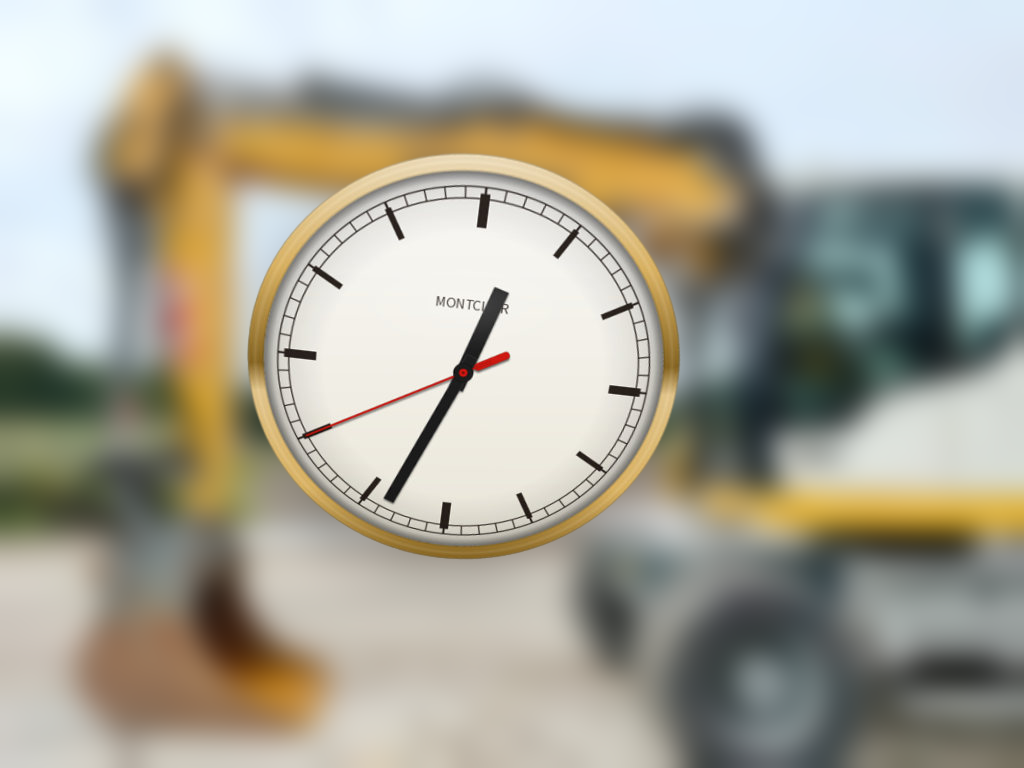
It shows {"hour": 12, "minute": 33, "second": 40}
